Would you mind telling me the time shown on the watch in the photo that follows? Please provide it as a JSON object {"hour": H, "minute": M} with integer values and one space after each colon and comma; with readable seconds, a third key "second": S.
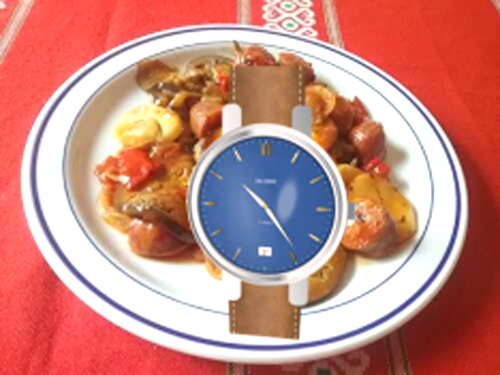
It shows {"hour": 10, "minute": 24}
